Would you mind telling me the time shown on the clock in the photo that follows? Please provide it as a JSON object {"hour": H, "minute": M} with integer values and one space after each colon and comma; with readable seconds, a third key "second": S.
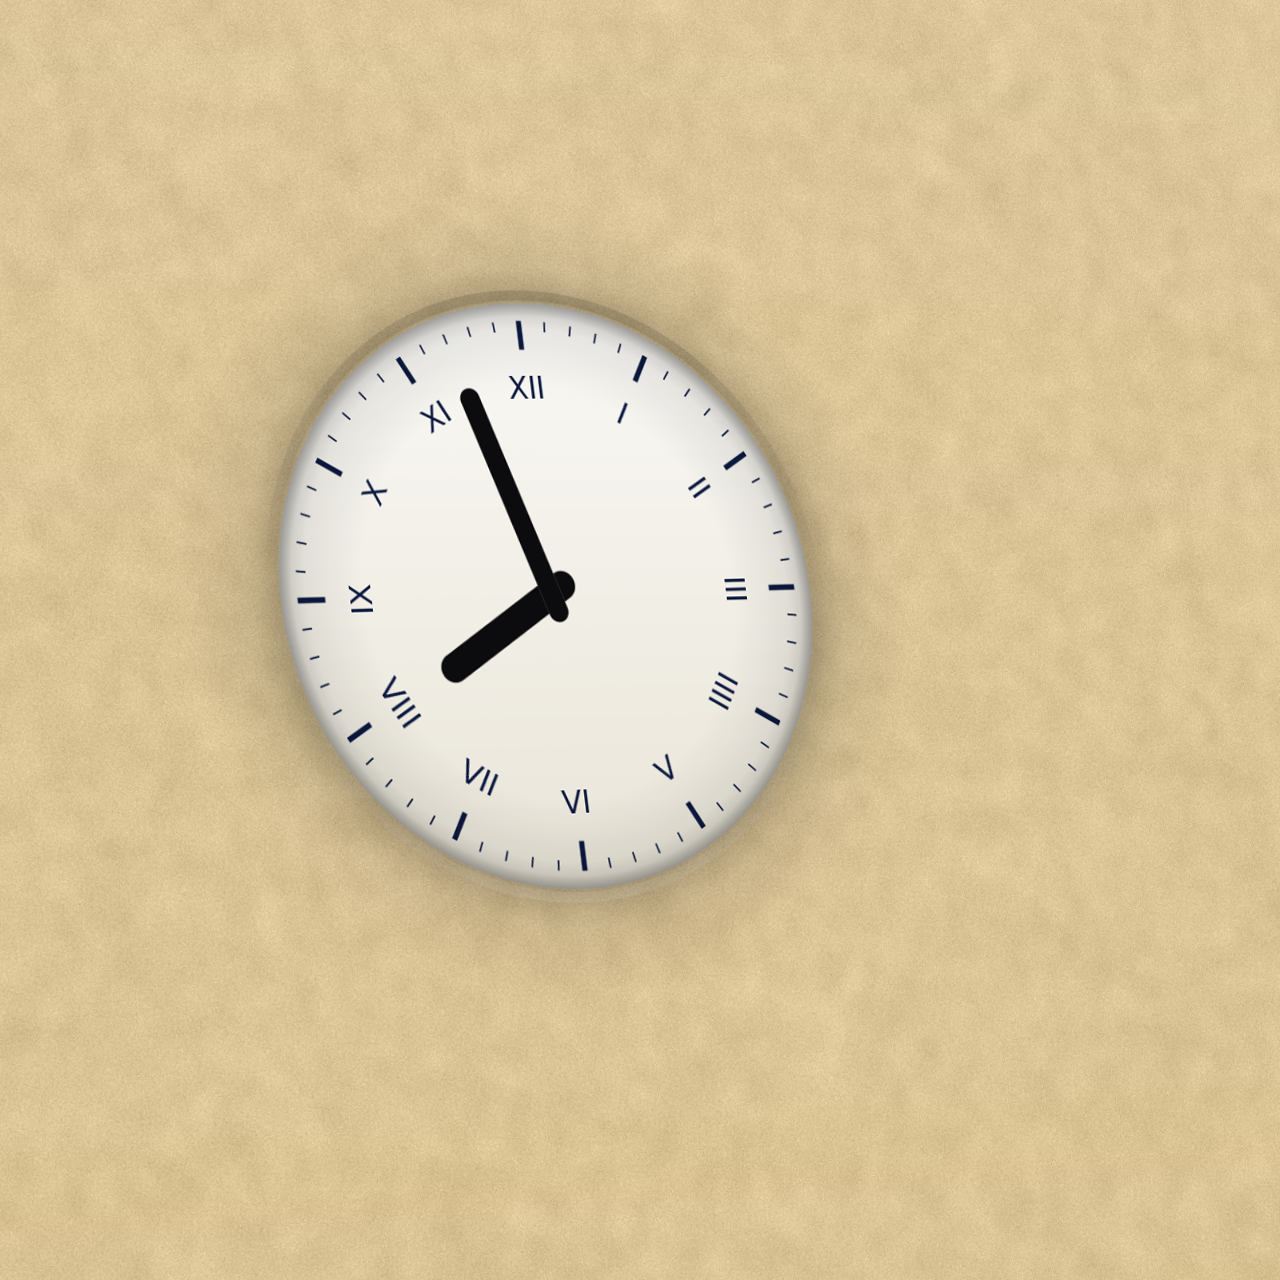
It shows {"hour": 7, "minute": 57}
